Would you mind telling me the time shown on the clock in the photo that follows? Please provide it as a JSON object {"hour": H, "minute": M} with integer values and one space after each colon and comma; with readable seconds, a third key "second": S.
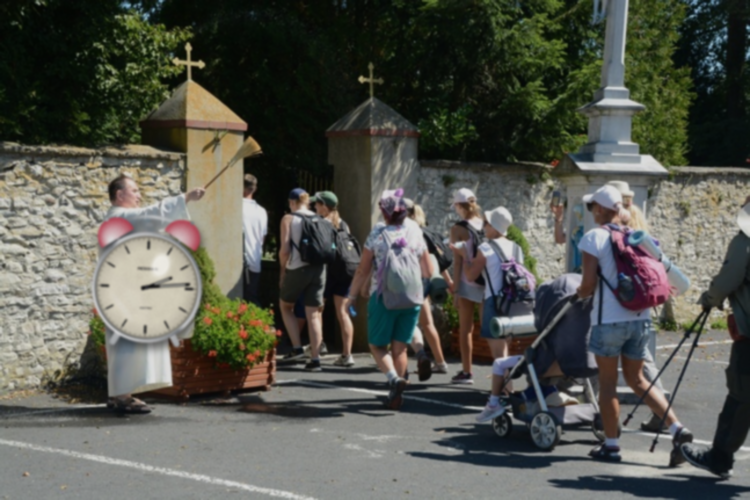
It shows {"hour": 2, "minute": 14}
